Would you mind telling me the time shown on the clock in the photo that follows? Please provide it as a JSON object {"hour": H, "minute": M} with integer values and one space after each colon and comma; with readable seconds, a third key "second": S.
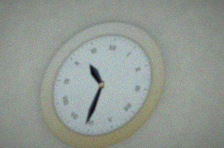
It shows {"hour": 10, "minute": 31}
